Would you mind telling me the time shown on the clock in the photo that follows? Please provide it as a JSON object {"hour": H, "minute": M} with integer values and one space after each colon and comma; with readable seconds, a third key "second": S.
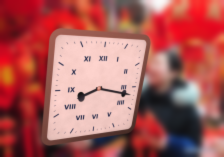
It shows {"hour": 8, "minute": 17}
